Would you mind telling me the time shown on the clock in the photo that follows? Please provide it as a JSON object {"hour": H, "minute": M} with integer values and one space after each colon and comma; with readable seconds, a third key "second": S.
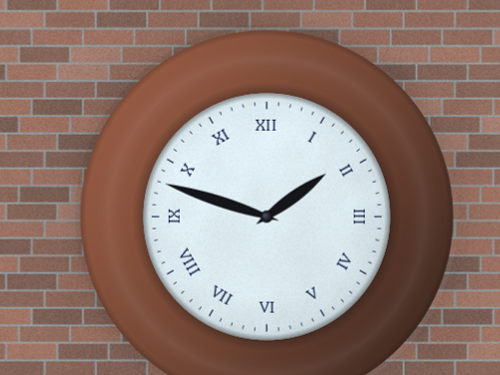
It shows {"hour": 1, "minute": 48}
